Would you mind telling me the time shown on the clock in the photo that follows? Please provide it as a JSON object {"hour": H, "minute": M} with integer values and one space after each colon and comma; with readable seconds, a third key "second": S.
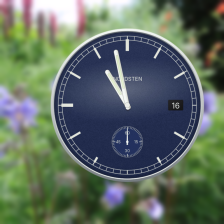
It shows {"hour": 10, "minute": 58}
